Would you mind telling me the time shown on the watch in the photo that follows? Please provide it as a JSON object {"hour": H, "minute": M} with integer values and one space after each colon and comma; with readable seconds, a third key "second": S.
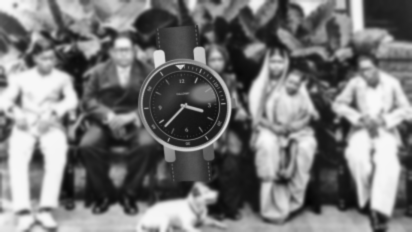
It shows {"hour": 3, "minute": 38}
